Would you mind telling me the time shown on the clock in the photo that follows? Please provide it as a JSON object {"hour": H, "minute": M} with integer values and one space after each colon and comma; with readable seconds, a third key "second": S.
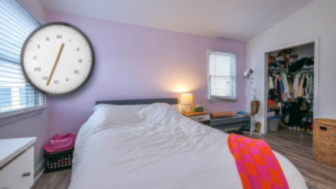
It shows {"hour": 12, "minute": 33}
